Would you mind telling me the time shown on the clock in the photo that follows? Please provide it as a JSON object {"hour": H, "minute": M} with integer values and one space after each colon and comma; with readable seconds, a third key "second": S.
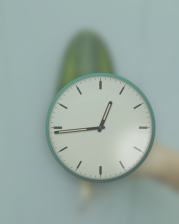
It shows {"hour": 12, "minute": 44}
